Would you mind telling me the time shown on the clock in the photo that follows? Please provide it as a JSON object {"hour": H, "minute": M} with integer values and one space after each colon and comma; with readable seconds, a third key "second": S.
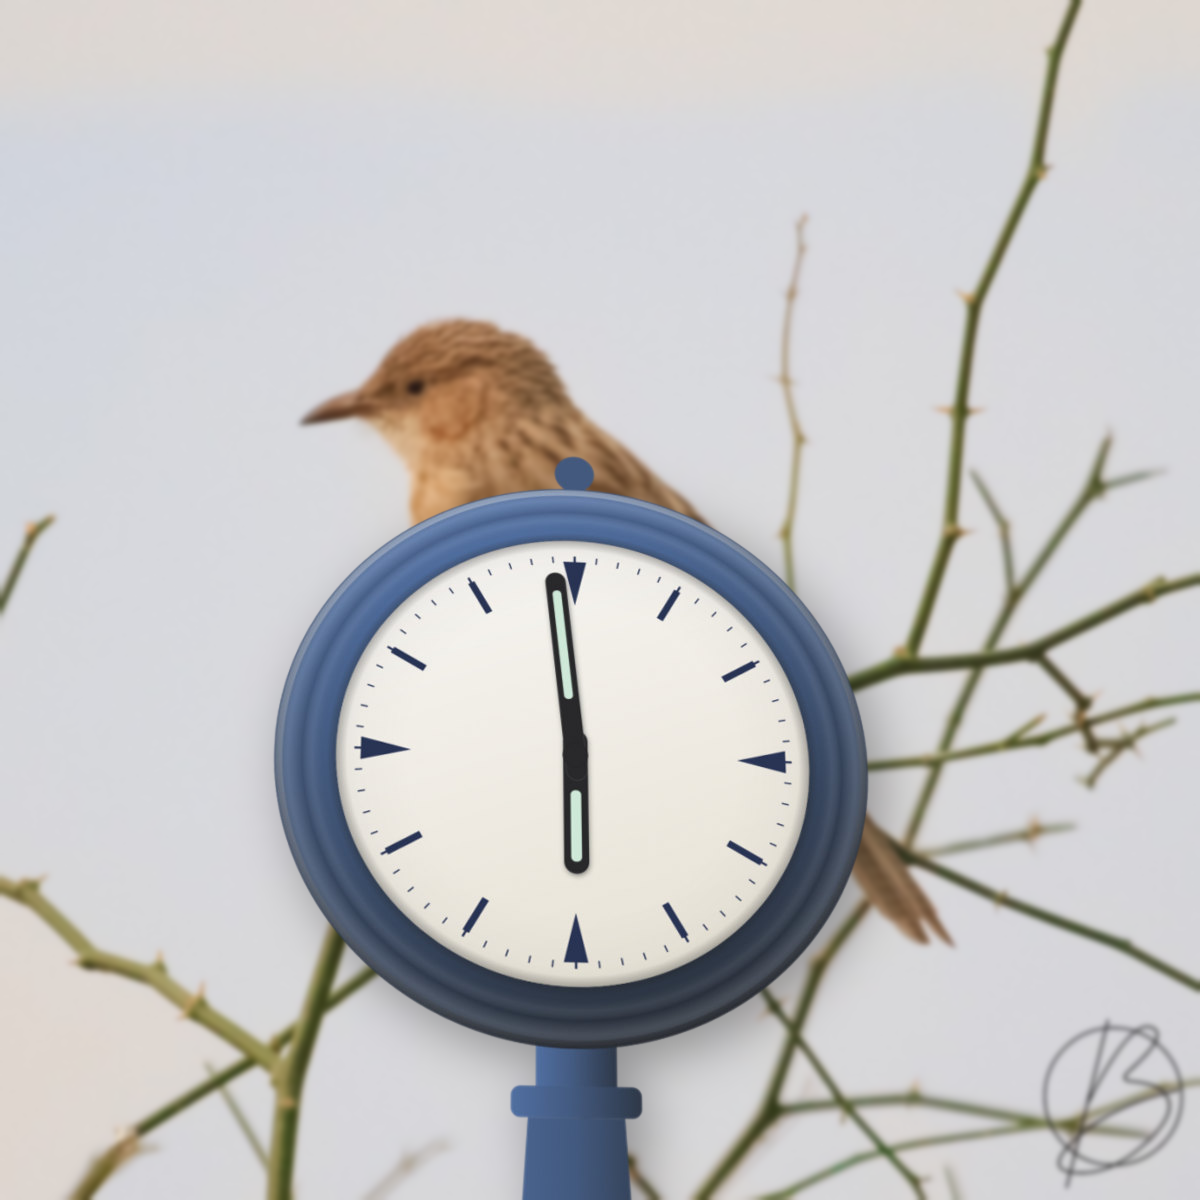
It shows {"hour": 5, "minute": 59}
